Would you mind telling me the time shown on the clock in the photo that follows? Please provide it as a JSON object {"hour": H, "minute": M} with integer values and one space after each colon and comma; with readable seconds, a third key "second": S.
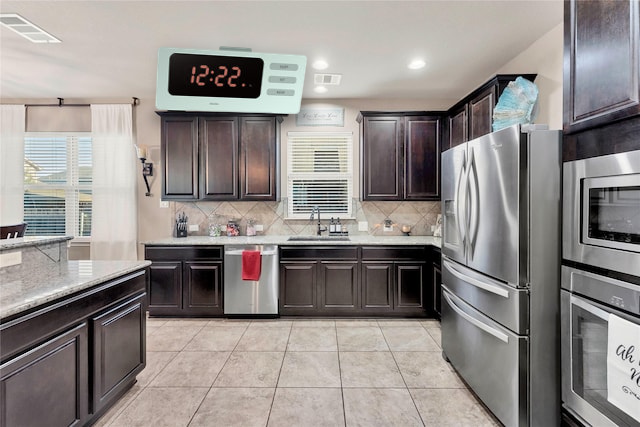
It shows {"hour": 12, "minute": 22}
